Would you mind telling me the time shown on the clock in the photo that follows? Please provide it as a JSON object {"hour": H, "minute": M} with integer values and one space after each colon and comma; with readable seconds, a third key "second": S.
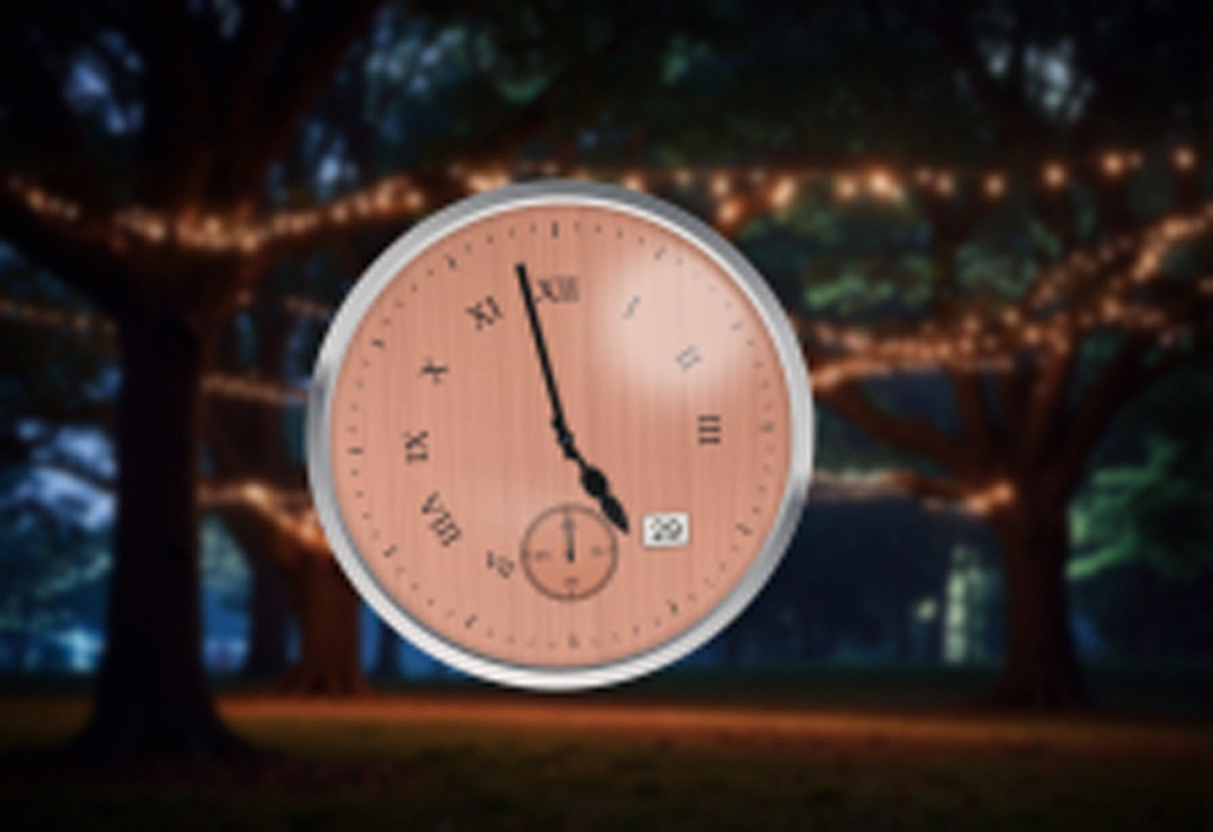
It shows {"hour": 4, "minute": 58}
